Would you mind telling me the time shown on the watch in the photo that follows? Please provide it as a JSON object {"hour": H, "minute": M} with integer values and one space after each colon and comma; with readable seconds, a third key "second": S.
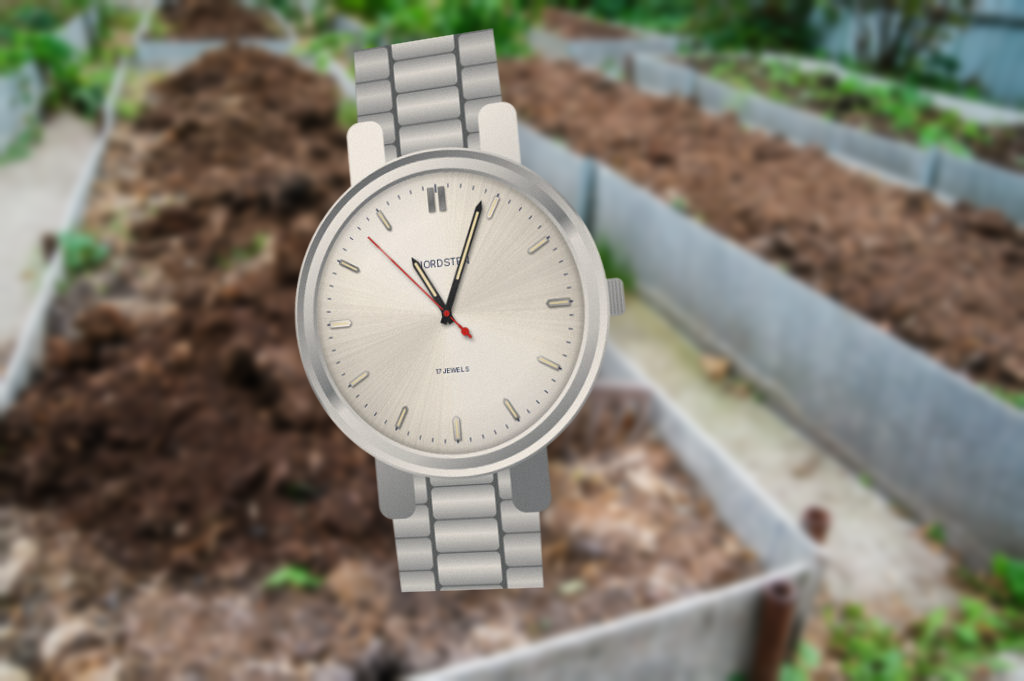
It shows {"hour": 11, "minute": 3, "second": 53}
